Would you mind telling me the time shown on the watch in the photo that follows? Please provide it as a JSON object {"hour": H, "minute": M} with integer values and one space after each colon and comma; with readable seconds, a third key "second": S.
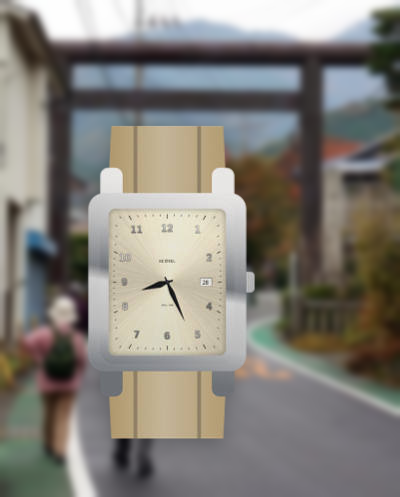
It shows {"hour": 8, "minute": 26}
